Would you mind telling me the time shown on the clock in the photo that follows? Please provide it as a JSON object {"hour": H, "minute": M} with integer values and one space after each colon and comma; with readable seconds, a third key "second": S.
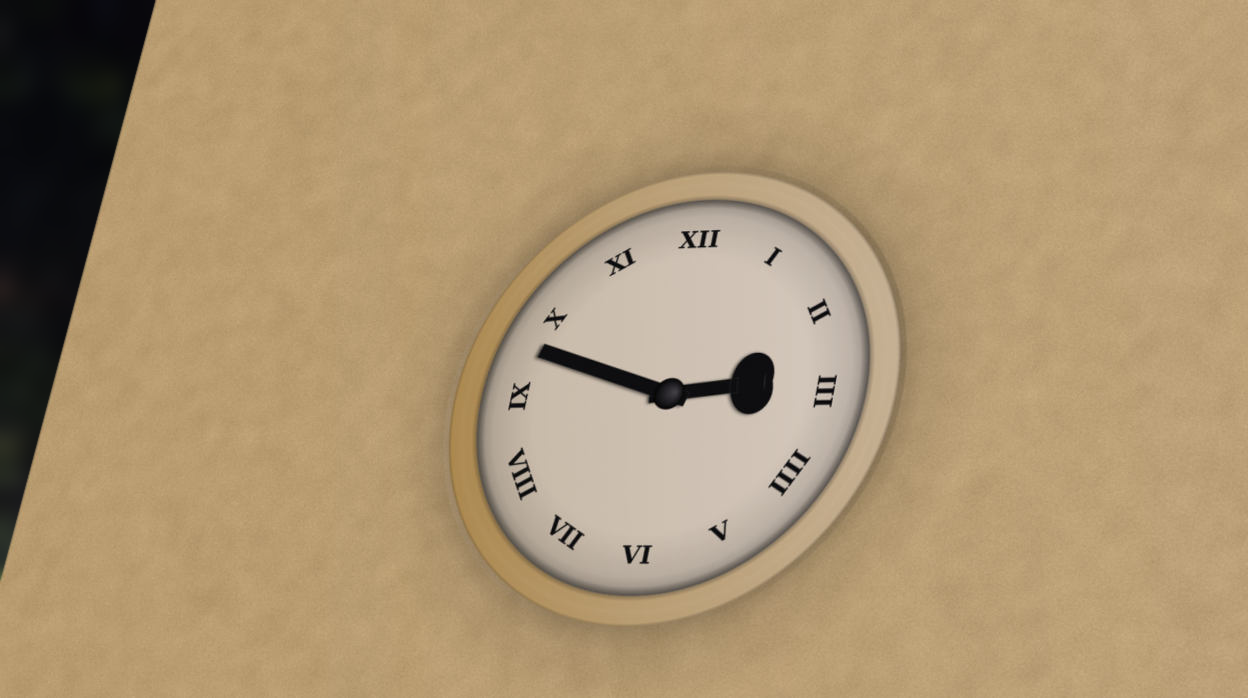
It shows {"hour": 2, "minute": 48}
